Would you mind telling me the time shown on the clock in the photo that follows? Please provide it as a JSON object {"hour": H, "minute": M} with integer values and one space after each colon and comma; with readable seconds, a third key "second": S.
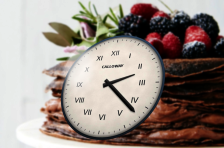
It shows {"hour": 2, "minute": 22}
